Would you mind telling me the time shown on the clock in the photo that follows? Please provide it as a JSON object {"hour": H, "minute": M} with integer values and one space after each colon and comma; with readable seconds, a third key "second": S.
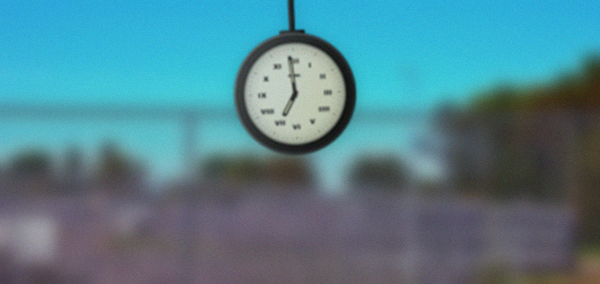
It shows {"hour": 6, "minute": 59}
